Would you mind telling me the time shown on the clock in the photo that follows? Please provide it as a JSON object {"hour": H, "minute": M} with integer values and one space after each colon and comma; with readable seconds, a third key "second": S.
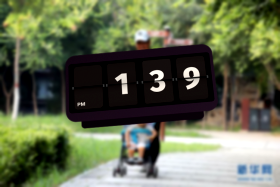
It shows {"hour": 1, "minute": 39}
